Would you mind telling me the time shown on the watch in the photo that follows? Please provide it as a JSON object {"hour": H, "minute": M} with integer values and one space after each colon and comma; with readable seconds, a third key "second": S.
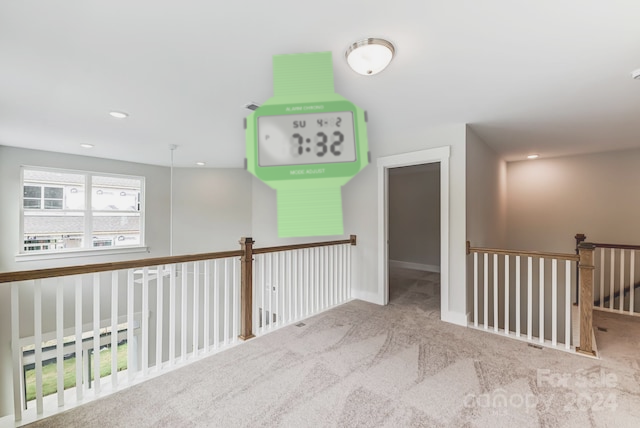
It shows {"hour": 7, "minute": 32}
